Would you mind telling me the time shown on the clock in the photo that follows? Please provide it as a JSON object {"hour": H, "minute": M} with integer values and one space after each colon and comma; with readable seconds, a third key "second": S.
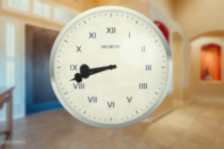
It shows {"hour": 8, "minute": 42}
